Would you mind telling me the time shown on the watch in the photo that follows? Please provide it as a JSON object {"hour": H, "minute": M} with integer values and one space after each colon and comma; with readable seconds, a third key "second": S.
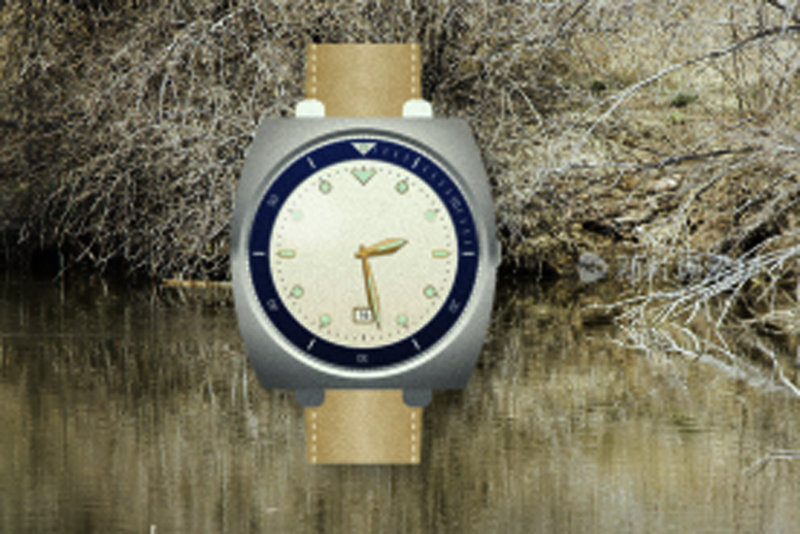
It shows {"hour": 2, "minute": 28}
